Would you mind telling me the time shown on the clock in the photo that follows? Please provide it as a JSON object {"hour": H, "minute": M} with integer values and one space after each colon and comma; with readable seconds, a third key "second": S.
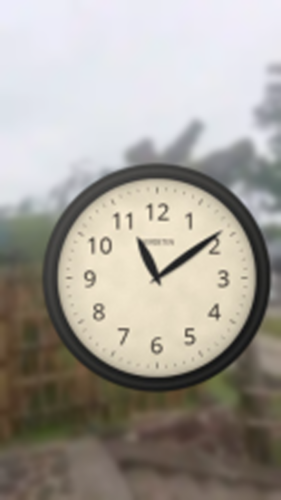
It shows {"hour": 11, "minute": 9}
